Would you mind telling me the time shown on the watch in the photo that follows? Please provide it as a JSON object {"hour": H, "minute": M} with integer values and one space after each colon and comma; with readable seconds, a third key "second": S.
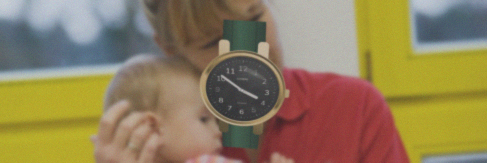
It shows {"hour": 3, "minute": 51}
